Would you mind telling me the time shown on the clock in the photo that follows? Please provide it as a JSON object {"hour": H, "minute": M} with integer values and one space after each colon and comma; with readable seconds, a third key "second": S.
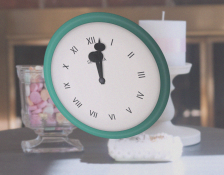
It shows {"hour": 12, "minute": 2}
